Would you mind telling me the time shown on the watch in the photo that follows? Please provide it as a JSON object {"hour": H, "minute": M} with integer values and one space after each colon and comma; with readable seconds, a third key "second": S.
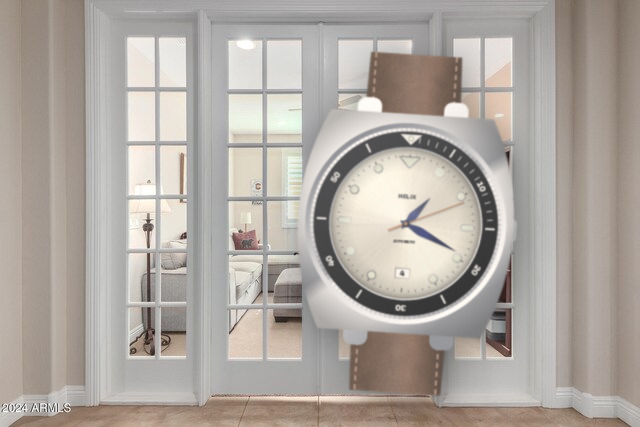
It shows {"hour": 1, "minute": 19, "second": 11}
